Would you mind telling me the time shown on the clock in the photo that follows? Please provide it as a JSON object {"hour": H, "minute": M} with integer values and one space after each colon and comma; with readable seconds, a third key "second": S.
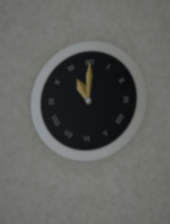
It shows {"hour": 11, "minute": 0}
